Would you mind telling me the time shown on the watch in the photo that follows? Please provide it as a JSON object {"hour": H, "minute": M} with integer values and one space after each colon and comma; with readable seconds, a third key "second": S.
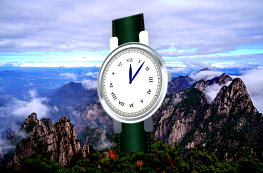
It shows {"hour": 12, "minute": 7}
